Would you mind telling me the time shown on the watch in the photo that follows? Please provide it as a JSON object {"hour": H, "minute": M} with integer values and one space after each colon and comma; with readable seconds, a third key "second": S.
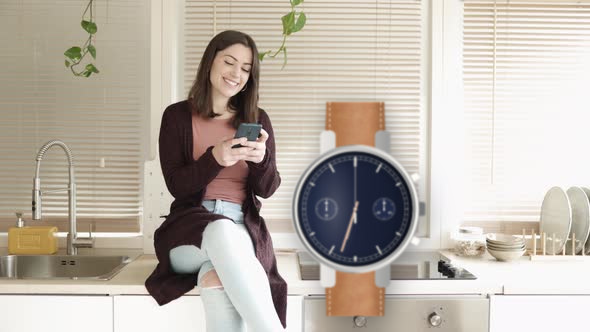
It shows {"hour": 6, "minute": 33}
